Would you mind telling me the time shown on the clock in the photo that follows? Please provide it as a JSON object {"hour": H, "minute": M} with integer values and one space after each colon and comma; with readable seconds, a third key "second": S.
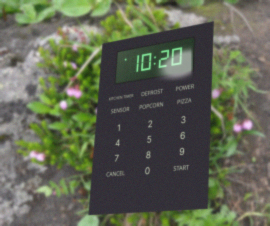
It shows {"hour": 10, "minute": 20}
